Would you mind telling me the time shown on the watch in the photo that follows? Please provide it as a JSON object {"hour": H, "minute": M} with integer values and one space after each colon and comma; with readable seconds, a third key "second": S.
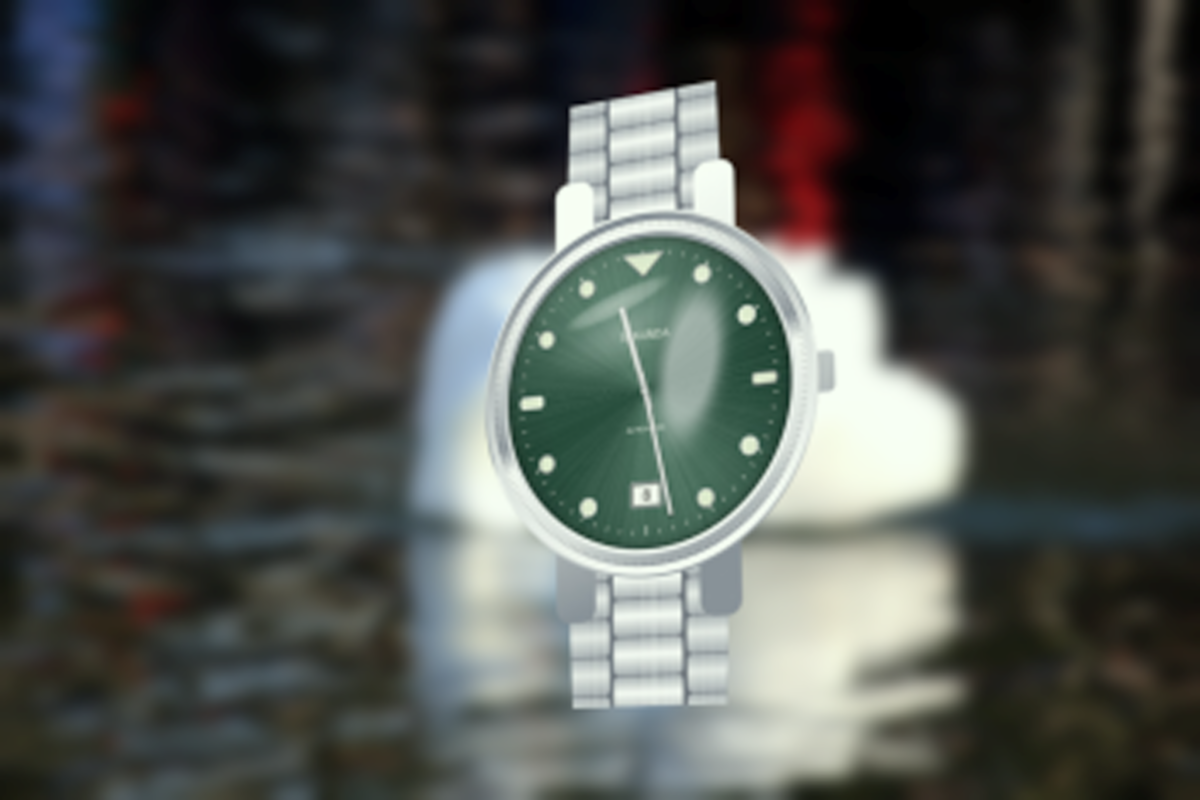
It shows {"hour": 11, "minute": 28}
